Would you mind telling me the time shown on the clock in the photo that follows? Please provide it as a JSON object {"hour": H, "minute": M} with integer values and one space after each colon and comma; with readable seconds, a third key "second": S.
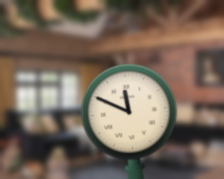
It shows {"hour": 11, "minute": 50}
